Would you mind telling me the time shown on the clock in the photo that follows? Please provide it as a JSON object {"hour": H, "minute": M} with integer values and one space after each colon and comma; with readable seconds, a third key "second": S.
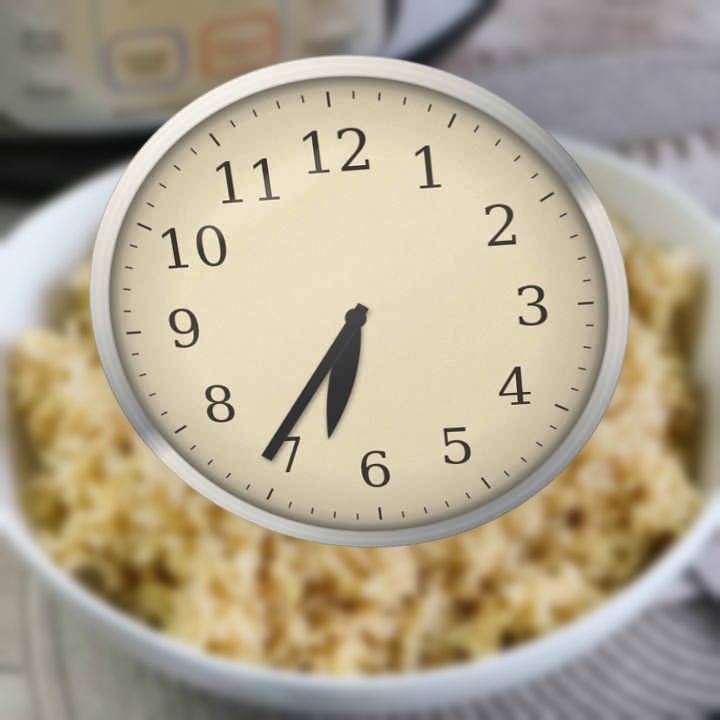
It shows {"hour": 6, "minute": 36}
